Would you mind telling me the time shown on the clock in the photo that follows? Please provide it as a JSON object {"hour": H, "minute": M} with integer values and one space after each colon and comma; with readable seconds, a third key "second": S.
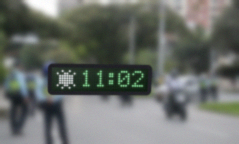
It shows {"hour": 11, "minute": 2}
